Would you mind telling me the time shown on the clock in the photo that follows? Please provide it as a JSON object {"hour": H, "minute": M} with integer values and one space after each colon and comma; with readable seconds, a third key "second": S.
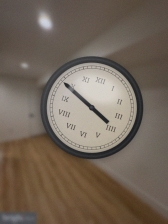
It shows {"hour": 3, "minute": 49}
